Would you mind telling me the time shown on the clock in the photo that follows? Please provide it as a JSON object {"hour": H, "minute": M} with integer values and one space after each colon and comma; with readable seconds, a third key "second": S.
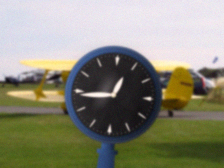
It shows {"hour": 12, "minute": 44}
